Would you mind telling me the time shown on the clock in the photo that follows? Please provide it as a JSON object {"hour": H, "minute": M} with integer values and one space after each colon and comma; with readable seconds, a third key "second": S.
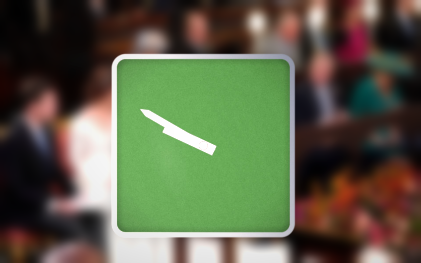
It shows {"hour": 9, "minute": 50}
